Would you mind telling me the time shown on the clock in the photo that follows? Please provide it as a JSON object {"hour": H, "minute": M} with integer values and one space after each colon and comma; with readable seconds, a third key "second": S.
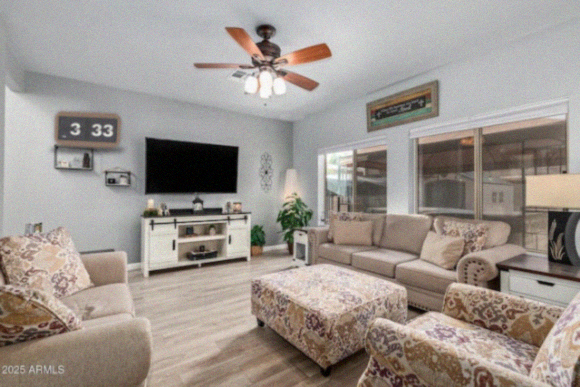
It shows {"hour": 3, "minute": 33}
